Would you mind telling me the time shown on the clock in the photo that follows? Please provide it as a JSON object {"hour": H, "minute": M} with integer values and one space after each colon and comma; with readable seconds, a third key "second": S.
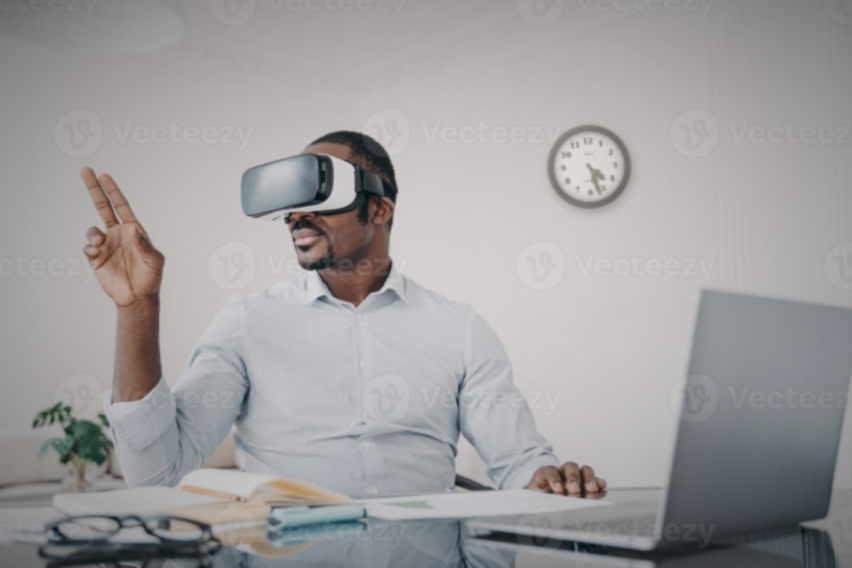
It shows {"hour": 4, "minute": 27}
